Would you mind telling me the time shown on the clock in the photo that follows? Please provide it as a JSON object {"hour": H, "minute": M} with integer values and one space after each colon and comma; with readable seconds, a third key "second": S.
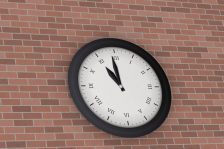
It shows {"hour": 10, "minute": 59}
